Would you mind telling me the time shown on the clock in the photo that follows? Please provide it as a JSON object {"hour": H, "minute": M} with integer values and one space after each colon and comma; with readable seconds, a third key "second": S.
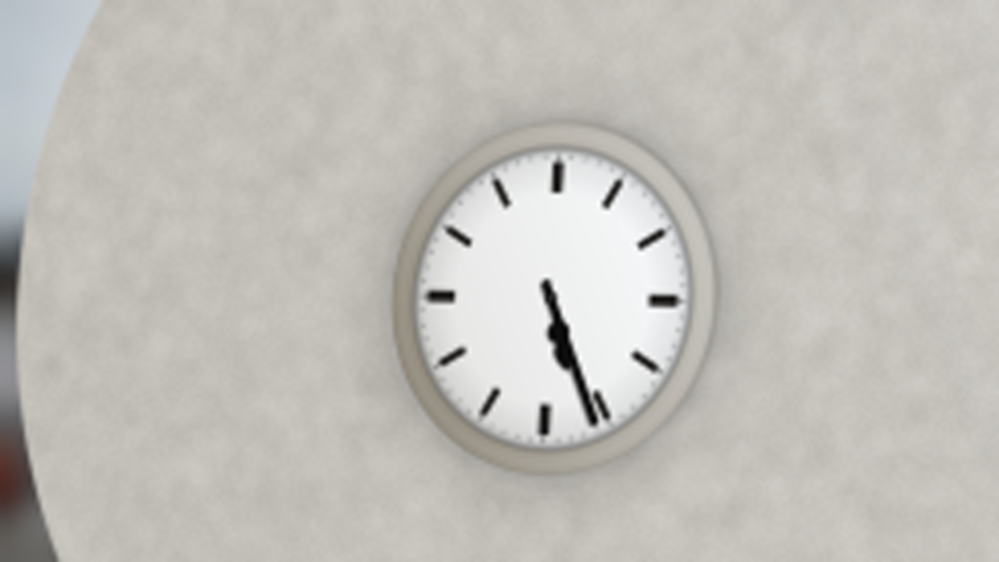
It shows {"hour": 5, "minute": 26}
